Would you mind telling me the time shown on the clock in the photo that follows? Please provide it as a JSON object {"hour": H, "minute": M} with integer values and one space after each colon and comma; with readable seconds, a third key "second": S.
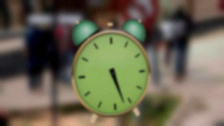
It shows {"hour": 5, "minute": 27}
